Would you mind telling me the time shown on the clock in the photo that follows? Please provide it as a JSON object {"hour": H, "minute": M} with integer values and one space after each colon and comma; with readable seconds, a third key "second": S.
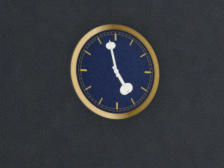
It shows {"hour": 4, "minute": 58}
